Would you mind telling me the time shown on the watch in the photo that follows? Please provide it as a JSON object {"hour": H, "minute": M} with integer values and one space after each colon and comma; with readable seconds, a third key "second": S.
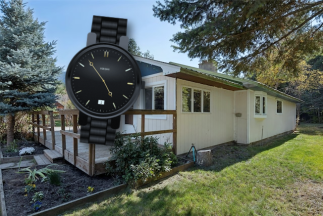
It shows {"hour": 4, "minute": 53}
